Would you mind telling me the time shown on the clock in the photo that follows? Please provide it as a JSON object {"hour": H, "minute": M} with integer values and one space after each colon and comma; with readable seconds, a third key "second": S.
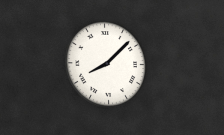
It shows {"hour": 8, "minute": 8}
